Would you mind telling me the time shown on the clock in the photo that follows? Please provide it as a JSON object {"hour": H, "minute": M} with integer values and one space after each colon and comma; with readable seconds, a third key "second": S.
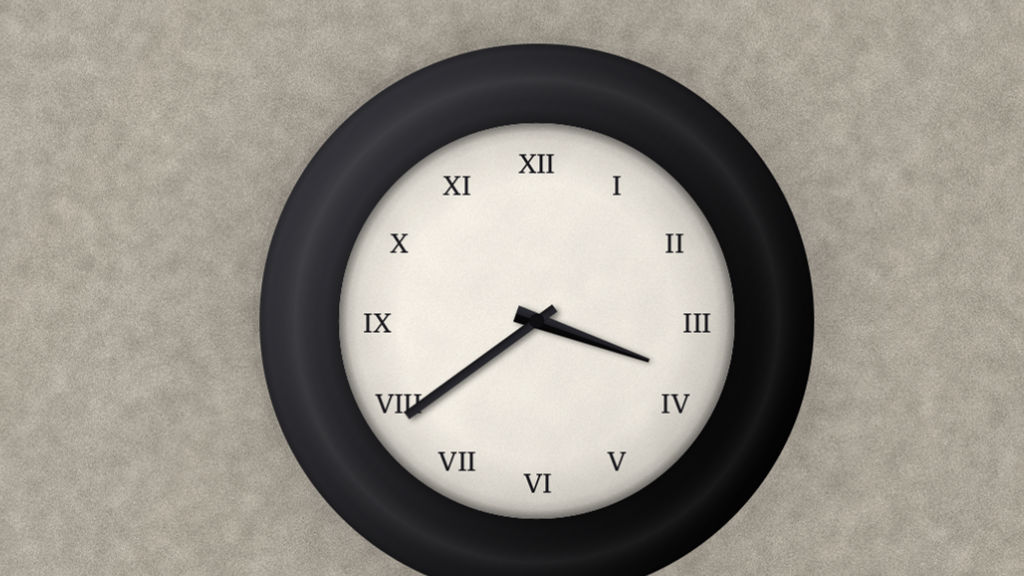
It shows {"hour": 3, "minute": 39}
